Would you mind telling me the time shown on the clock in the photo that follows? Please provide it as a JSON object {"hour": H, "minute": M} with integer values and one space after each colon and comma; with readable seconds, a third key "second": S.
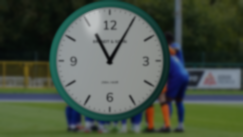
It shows {"hour": 11, "minute": 5}
